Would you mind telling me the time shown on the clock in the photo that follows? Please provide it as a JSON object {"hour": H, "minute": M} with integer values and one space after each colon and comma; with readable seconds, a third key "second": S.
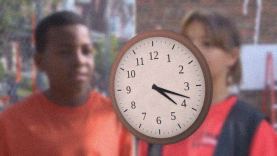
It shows {"hour": 4, "minute": 18}
